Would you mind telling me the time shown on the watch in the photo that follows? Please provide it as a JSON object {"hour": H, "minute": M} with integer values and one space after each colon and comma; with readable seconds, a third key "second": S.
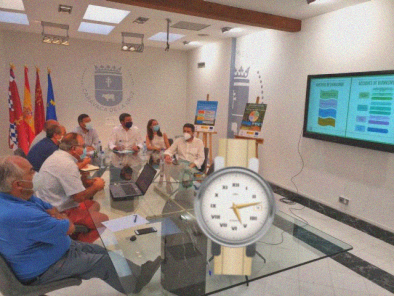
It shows {"hour": 5, "minute": 13}
